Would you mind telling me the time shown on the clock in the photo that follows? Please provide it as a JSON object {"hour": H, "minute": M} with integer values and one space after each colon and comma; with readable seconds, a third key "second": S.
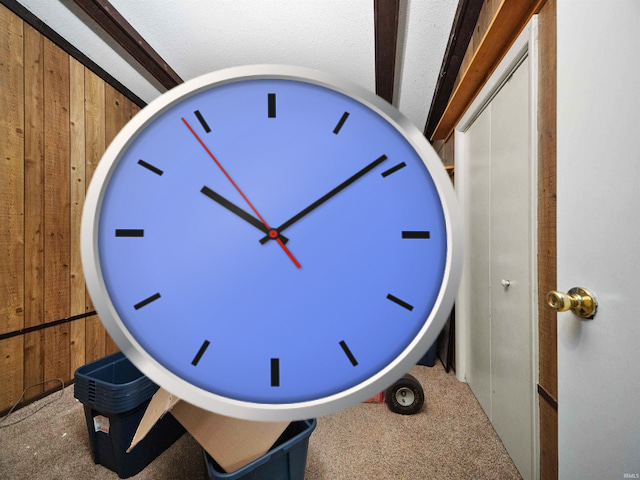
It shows {"hour": 10, "minute": 8, "second": 54}
